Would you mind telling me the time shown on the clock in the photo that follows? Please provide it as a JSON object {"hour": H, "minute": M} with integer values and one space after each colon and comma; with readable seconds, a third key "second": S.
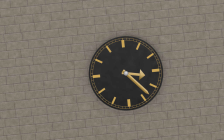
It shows {"hour": 3, "minute": 23}
